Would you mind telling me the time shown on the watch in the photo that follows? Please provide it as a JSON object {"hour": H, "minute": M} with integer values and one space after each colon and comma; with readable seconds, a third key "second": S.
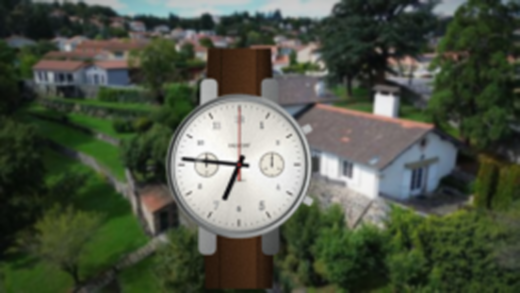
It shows {"hour": 6, "minute": 46}
